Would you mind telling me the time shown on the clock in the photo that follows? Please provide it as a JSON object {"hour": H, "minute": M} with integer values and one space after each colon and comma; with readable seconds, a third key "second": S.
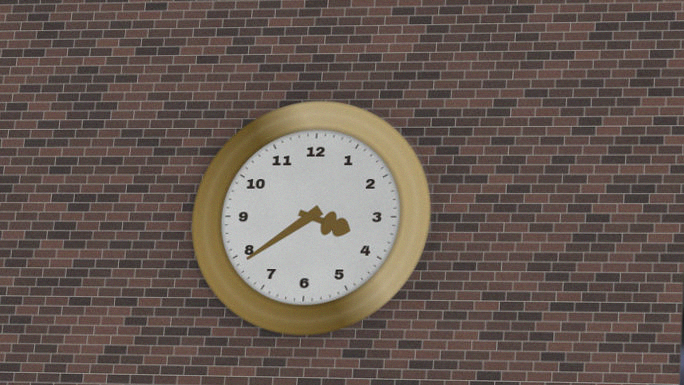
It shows {"hour": 3, "minute": 39}
